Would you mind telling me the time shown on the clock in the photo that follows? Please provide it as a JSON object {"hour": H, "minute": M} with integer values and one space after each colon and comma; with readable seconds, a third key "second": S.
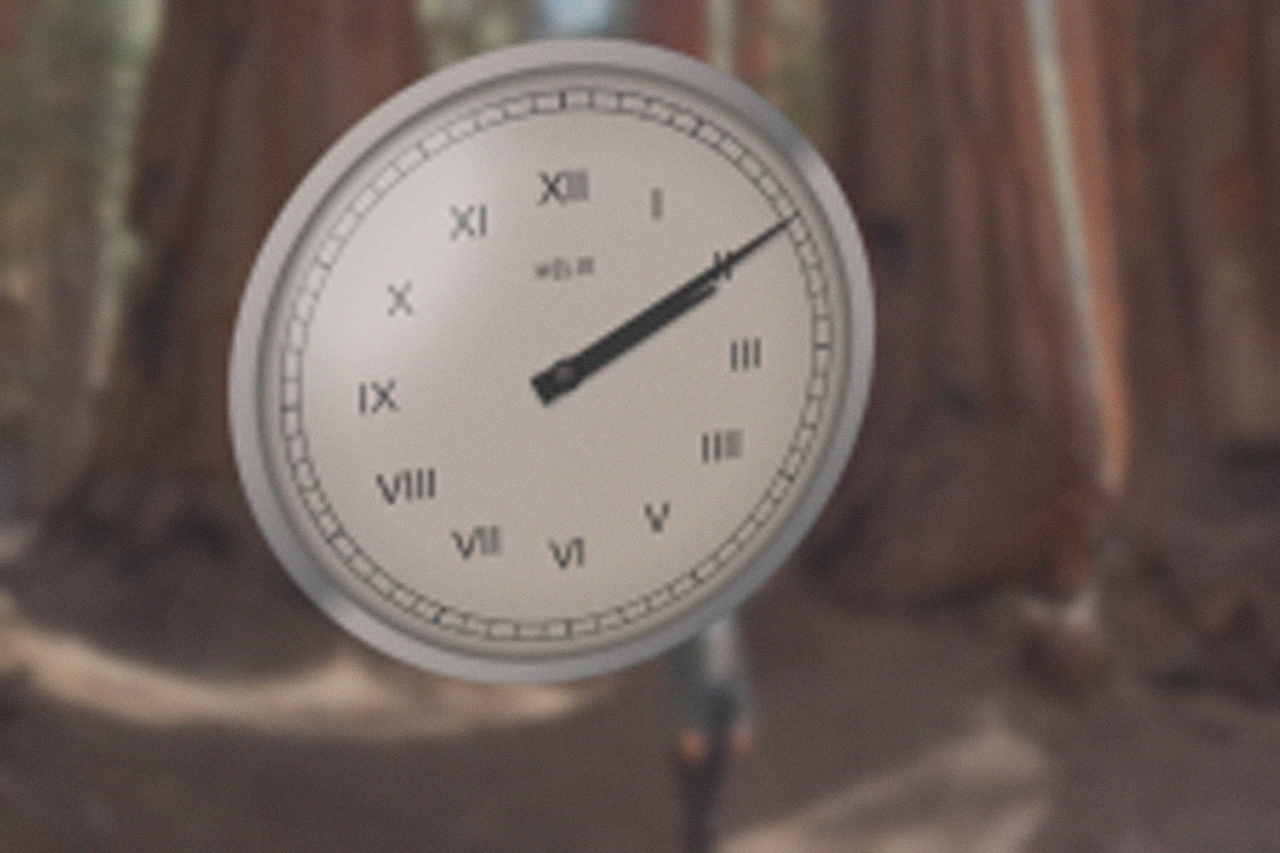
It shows {"hour": 2, "minute": 10}
